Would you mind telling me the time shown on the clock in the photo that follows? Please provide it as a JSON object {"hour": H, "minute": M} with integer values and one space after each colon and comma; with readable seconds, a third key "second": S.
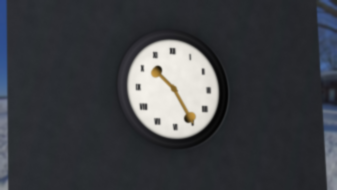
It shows {"hour": 10, "minute": 25}
